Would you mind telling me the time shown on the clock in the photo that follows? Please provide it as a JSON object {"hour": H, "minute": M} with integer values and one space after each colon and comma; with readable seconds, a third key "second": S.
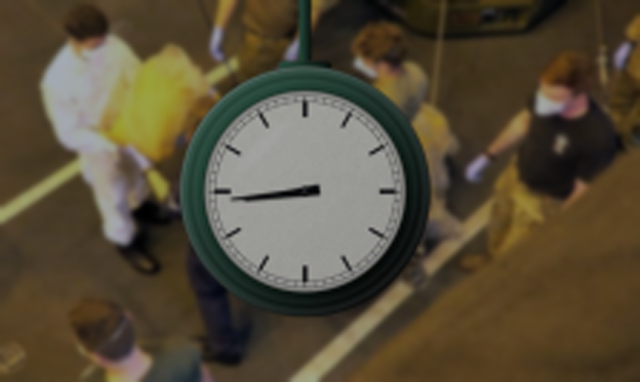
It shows {"hour": 8, "minute": 44}
